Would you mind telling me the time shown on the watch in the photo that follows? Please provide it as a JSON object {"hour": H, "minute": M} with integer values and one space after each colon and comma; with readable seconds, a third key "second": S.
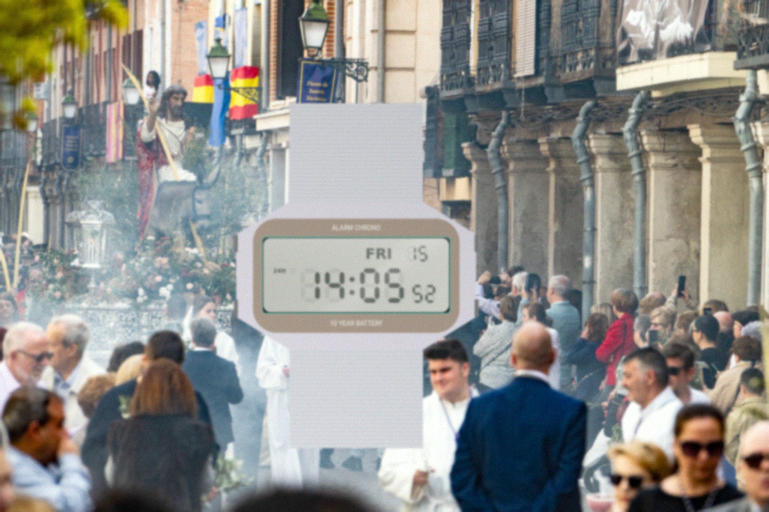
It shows {"hour": 14, "minute": 5, "second": 52}
